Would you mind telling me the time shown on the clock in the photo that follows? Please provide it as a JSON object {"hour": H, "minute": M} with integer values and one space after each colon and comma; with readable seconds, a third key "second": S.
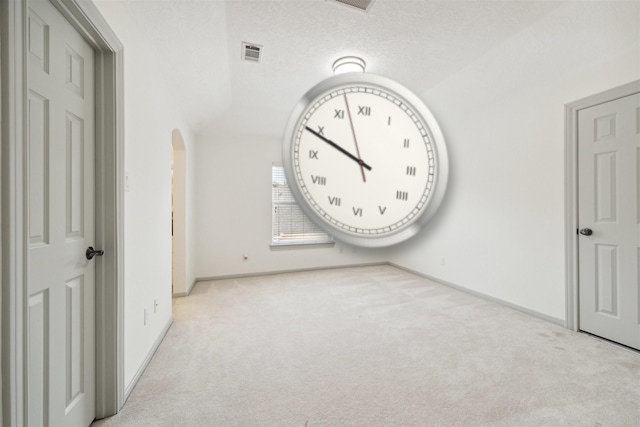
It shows {"hour": 9, "minute": 48, "second": 57}
